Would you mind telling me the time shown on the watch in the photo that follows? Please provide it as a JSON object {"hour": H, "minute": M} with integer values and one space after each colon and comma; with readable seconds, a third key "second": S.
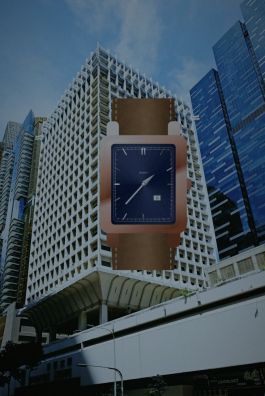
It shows {"hour": 1, "minute": 37}
